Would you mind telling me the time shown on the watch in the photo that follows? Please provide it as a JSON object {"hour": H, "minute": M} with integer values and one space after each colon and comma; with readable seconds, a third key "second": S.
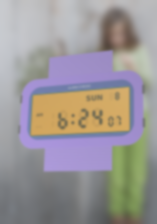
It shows {"hour": 6, "minute": 24}
